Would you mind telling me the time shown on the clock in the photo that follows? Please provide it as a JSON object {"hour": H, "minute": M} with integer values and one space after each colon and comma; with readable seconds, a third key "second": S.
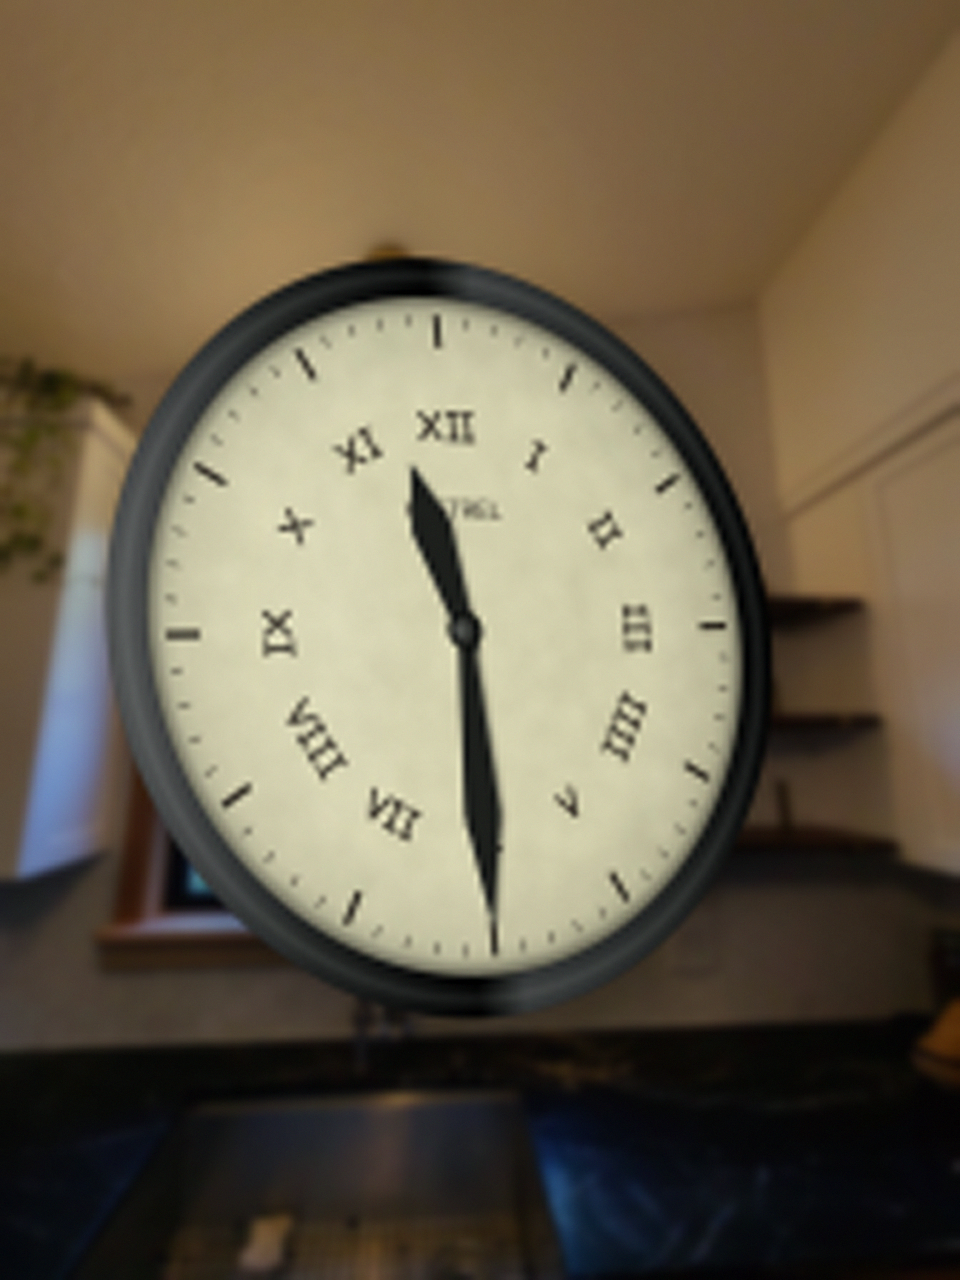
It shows {"hour": 11, "minute": 30}
